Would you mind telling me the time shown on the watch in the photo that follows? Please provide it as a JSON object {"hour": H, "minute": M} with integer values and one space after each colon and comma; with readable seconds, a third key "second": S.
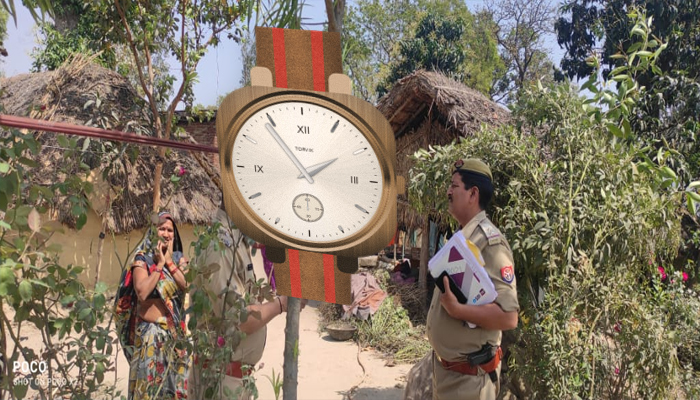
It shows {"hour": 1, "minute": 54}
